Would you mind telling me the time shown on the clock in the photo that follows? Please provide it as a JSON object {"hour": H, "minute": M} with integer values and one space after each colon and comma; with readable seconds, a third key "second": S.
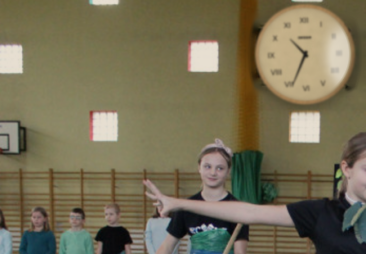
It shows {"hour": 10, "minute": 34}
